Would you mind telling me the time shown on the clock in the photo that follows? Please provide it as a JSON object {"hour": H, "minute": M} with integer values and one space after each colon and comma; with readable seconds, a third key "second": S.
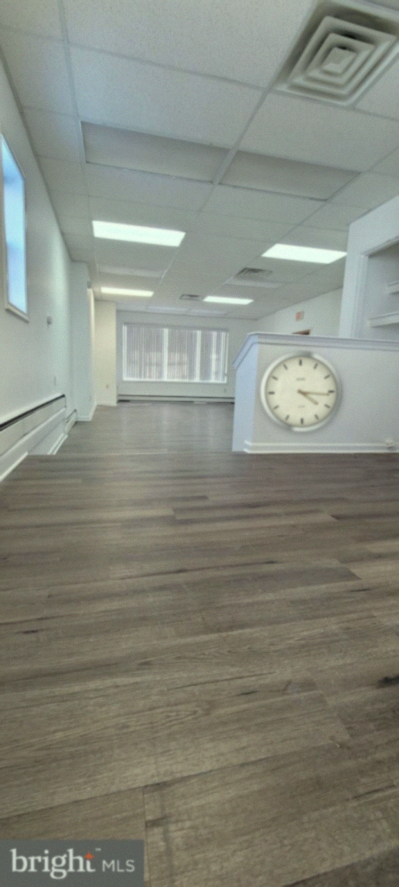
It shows {"hour": 4, "minute": 16}
